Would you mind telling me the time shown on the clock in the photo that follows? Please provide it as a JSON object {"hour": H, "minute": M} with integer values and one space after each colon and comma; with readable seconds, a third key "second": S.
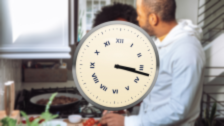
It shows {"hour": 3, "minute": 17}
